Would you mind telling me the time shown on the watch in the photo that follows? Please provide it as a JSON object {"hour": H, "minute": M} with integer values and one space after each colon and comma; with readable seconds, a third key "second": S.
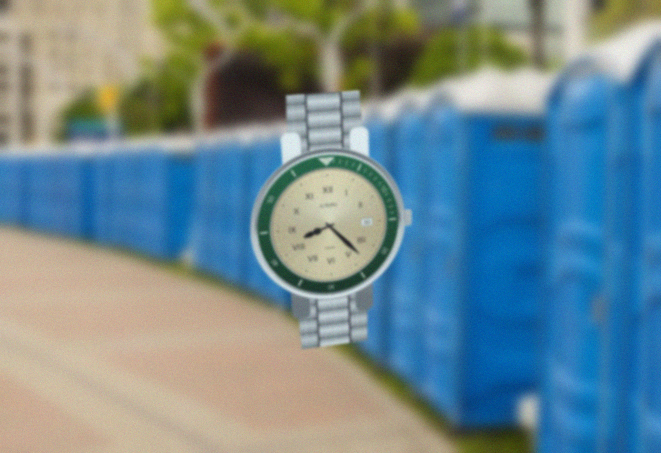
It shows {"hour": 8, "minute": 23}
